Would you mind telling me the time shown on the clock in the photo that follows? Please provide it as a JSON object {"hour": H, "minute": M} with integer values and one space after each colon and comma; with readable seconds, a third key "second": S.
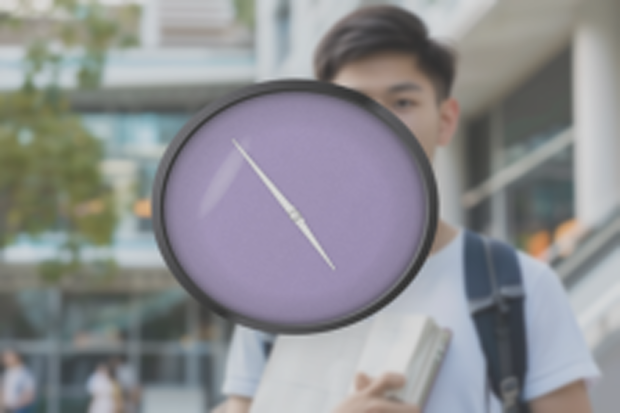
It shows {"hour": 4, "minute": 54}
